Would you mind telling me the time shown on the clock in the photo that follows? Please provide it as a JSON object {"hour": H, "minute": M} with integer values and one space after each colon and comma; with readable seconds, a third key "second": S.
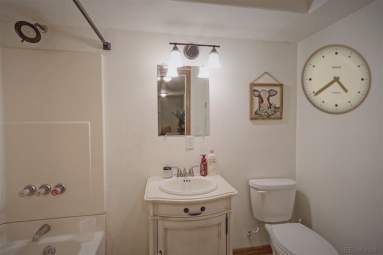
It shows {"hour": 4, "minute": 39}
